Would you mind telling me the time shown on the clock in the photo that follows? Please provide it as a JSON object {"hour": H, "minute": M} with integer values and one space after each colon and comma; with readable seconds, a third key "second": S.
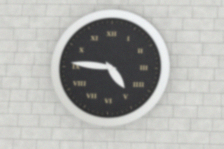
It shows {"hour": 4, "minute": 46}
